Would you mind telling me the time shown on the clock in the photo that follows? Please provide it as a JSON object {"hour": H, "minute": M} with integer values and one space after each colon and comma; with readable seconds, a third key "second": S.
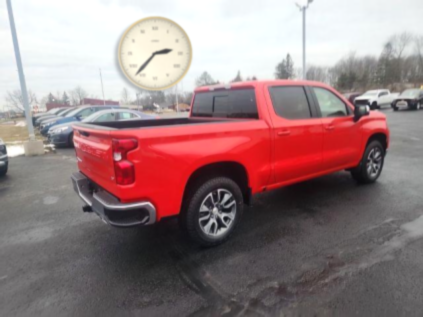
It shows {"hour": 2, "minute": 37}
